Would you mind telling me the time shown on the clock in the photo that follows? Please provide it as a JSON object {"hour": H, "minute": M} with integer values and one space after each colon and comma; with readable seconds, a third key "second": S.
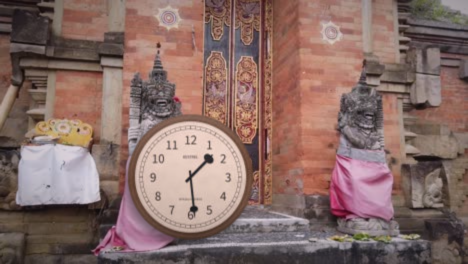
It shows {"hour": 1, "minute": 29}
